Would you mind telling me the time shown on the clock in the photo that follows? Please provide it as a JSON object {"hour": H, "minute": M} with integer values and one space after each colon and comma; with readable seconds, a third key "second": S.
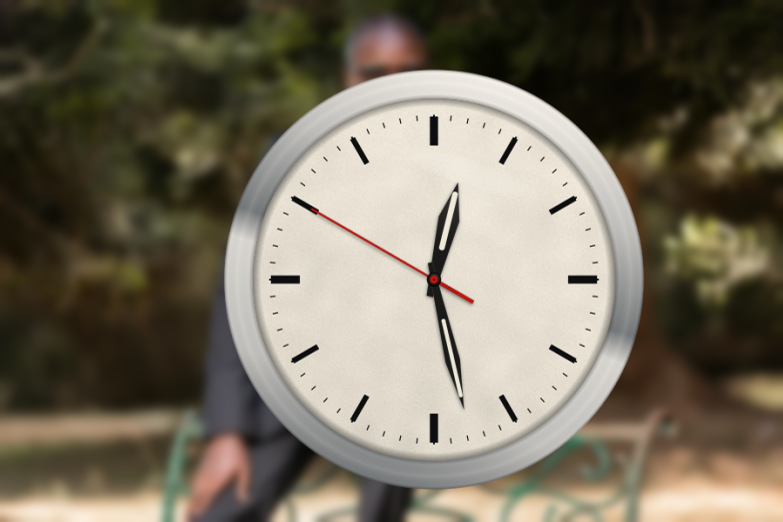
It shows {"hour": 12, "minute": 27, "second": 50}
